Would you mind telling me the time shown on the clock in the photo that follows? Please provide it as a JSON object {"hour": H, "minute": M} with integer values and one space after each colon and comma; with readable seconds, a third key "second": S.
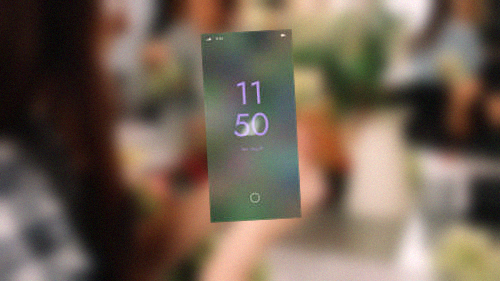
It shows {"hour": 11, "minute": 50}
